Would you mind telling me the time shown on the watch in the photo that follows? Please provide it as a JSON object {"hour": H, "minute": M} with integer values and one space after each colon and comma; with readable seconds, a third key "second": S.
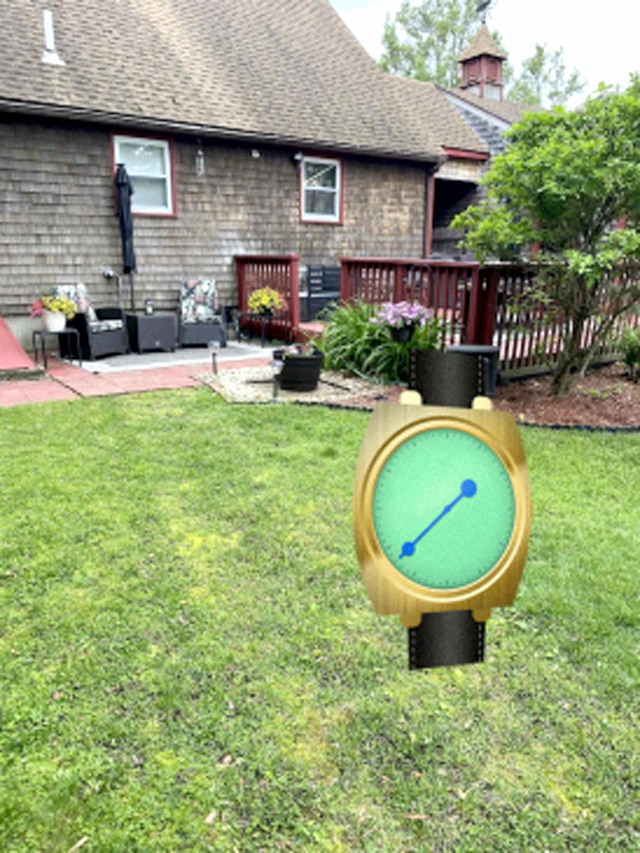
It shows {"hour": 1, "minute": 38}
